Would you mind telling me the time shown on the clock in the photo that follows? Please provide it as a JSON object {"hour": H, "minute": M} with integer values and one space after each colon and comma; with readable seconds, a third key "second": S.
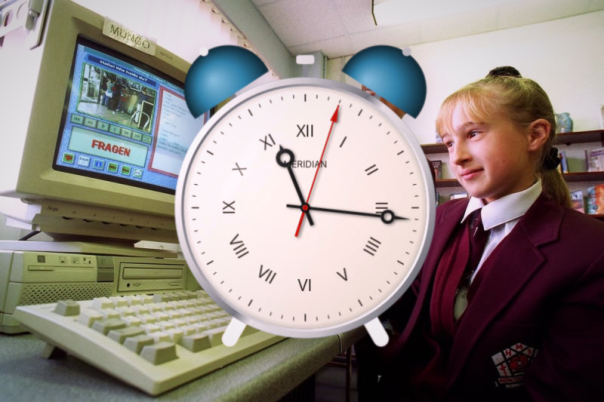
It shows {"hour": 11, "minute": 16, "second": 3}
